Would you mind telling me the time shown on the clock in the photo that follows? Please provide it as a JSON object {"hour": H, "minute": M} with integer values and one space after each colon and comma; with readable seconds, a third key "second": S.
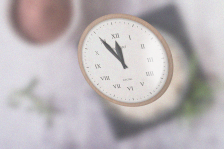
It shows {"hour": 11, "minute": 55}
